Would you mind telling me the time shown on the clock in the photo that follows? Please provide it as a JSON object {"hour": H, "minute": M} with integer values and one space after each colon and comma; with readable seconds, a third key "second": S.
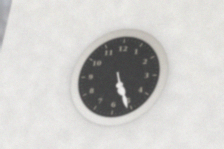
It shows {"hour": 5, "minute": 26}
